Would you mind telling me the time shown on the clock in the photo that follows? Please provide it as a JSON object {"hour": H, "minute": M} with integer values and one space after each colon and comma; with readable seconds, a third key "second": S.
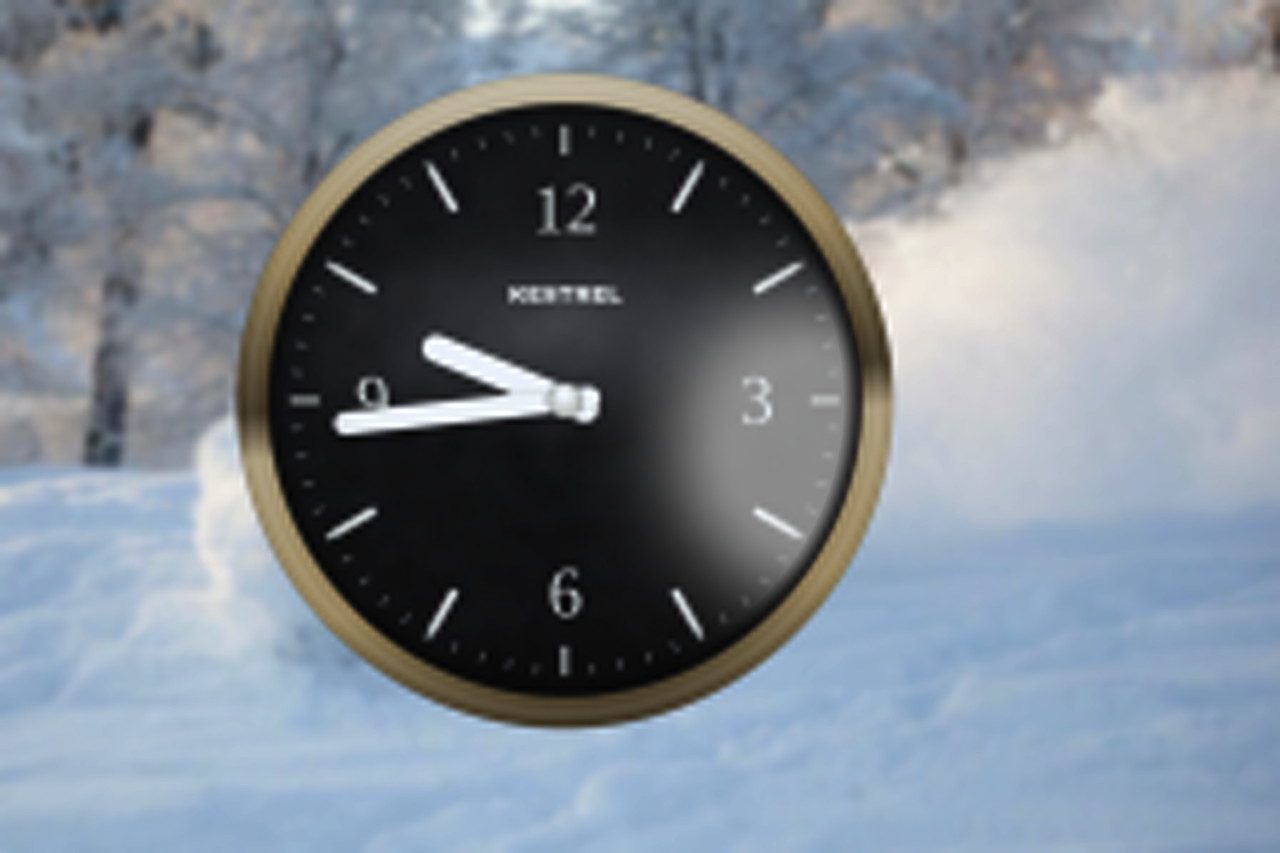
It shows {"hour": 9, "minute": 44}
